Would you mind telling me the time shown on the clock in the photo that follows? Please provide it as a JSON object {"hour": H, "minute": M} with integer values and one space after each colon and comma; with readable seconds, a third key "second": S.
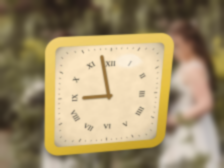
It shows {"hour": 8, "minute": 58}
